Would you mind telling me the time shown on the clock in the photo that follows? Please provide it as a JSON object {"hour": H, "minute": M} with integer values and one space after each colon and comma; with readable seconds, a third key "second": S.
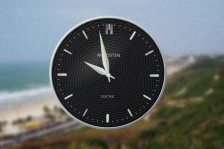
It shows {"hour": 9, "minute": 58}
